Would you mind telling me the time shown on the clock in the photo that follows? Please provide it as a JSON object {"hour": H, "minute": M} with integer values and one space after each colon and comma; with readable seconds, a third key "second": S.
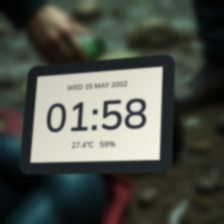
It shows {"hour": 1, "minute": 58}
